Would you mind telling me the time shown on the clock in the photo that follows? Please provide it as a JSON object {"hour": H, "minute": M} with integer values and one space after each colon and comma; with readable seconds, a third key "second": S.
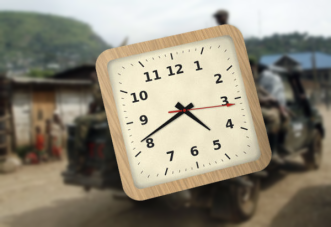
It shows {"hour": 4, "minute": 41, "second": 16}
